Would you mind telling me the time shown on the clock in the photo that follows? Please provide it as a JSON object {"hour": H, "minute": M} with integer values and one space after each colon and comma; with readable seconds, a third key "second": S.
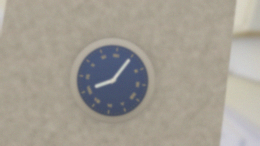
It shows {"hour": 8, "minute": 5}
